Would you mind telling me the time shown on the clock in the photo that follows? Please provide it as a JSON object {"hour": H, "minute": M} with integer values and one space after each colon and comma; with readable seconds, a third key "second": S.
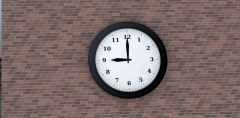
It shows {"hour": 9, "minute": 0}
